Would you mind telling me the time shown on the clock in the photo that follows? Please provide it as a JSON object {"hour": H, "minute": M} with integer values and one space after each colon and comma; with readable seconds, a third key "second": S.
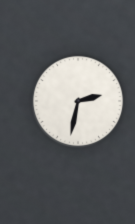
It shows {"hour": 2, "minute": 32}
